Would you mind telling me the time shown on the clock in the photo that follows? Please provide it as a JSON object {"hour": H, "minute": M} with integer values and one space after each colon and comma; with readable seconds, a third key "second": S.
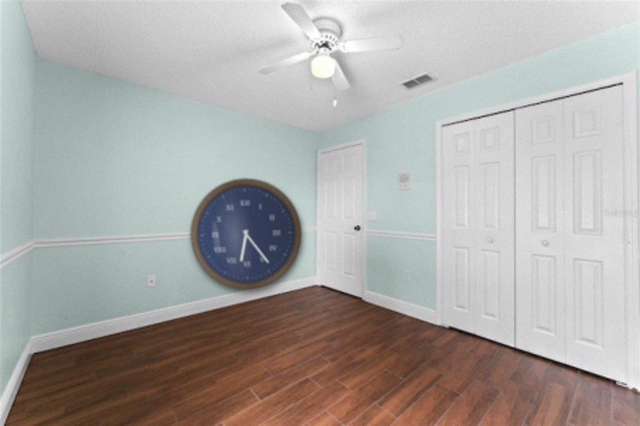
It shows {"hour": 6, "minute": 24}
